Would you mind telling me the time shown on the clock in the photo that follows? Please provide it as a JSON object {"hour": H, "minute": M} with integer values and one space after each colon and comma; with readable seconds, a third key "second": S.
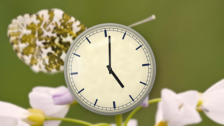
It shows {"hour": 5, "minute": 1}
